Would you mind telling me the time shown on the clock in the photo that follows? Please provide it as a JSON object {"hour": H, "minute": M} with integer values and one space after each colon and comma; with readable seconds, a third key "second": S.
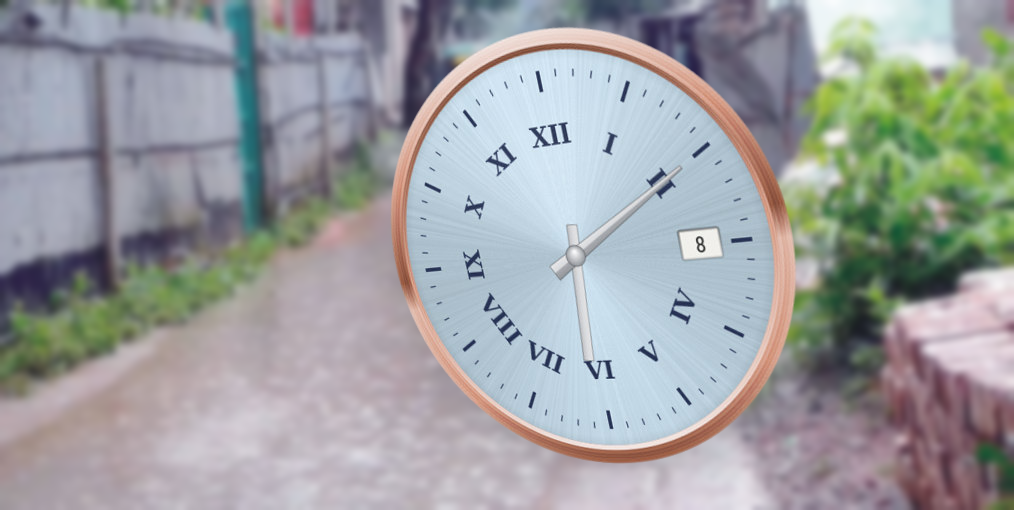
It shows {"hour": 6, "minute": 10}
